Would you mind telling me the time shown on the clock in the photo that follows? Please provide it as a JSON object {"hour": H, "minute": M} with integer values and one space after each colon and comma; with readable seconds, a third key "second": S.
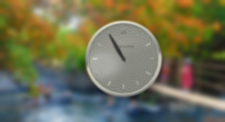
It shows {"hour": 10, "minute": 55}
